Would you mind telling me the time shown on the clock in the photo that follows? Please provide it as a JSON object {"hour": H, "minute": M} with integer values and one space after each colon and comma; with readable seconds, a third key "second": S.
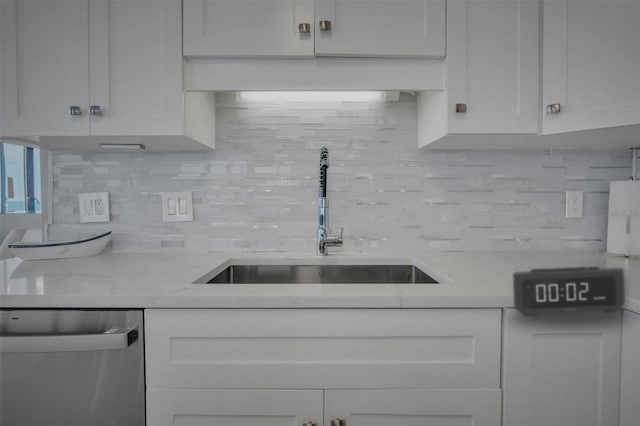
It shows {"hour": 0, "minute": 2}
